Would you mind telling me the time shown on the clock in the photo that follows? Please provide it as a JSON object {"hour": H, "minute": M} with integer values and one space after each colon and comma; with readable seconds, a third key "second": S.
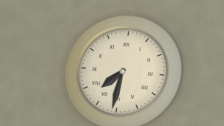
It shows {"hour": 7, "minute": 31}
